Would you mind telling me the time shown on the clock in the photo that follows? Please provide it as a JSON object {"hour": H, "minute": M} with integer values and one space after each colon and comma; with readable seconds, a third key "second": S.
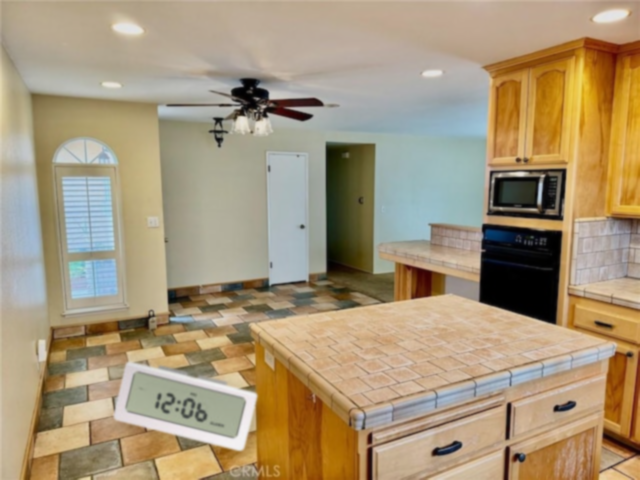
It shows {"hour": 12, "minute": 6}
